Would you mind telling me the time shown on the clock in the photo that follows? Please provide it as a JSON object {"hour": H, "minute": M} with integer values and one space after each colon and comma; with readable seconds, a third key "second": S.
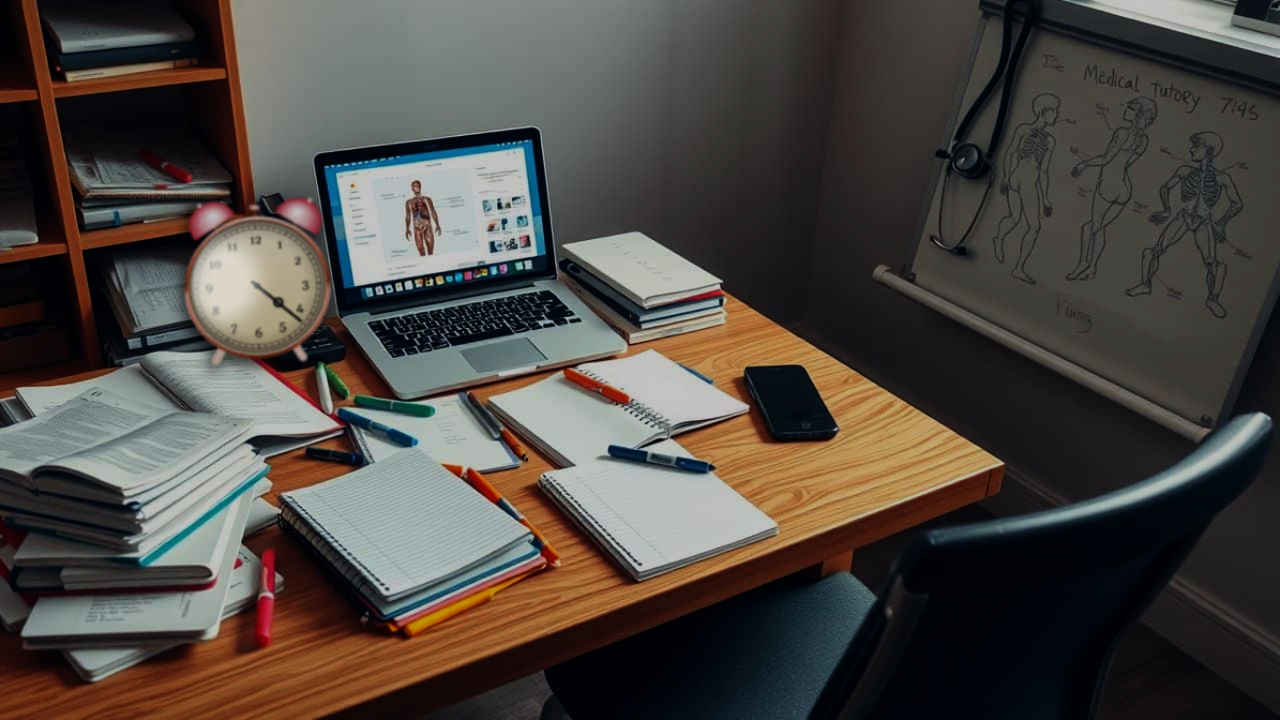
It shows {"hour": 4, "minute": 22}
